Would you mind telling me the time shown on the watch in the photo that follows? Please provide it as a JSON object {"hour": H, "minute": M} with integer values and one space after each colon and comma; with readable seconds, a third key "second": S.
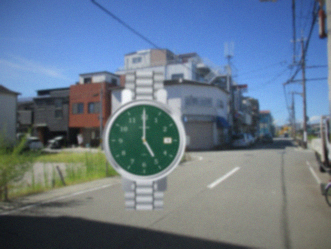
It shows {"hour": 5, "minute": 0}
